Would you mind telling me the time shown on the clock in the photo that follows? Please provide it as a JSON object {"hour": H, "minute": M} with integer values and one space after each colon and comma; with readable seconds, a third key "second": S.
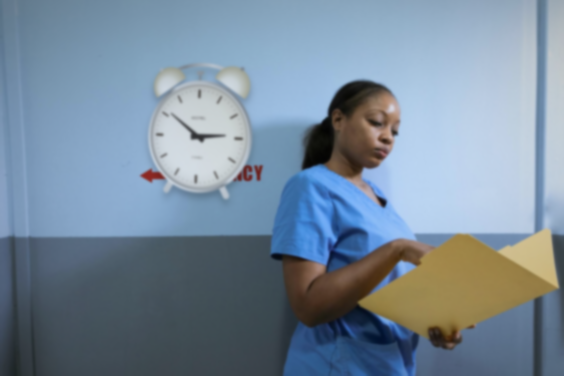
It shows {"hour": 2, "minute": 51}
